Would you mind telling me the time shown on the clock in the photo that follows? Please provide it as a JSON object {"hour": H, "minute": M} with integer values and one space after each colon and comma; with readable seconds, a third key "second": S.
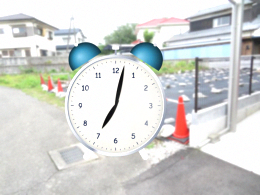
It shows {"hour": 7, "minute": 2}
